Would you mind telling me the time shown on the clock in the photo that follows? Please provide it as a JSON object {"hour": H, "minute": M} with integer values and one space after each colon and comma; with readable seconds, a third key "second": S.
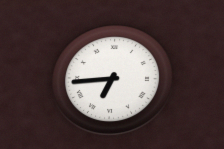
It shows {"hour": 6, "minute": 44}
